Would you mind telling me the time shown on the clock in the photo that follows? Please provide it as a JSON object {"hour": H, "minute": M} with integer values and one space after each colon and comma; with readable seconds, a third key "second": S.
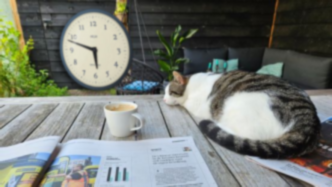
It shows {"hour": 5, "minute": 48}
